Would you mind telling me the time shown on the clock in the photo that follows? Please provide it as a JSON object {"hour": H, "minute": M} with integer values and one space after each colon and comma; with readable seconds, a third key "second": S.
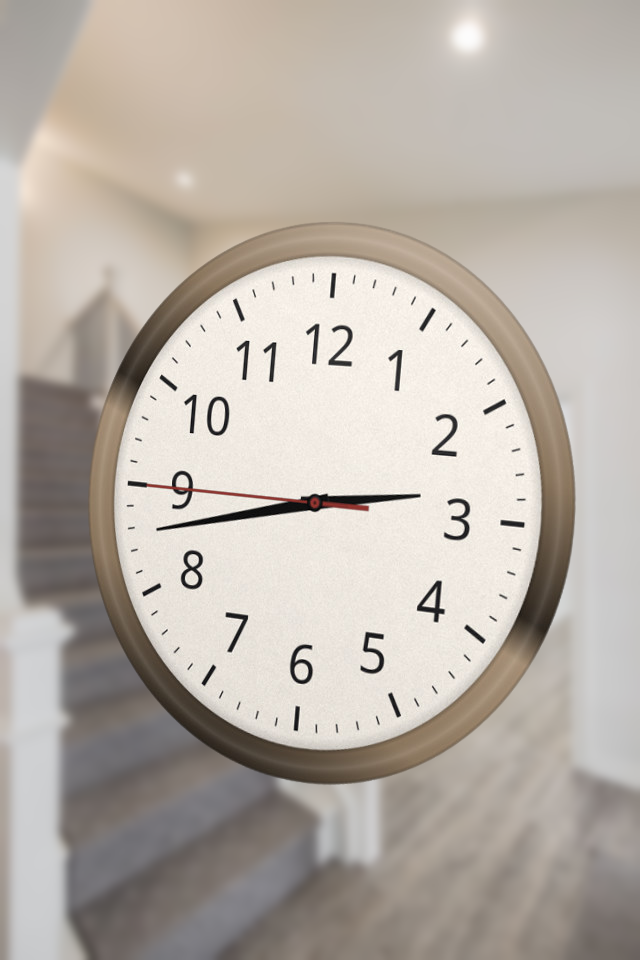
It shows {"hour": 2, "minute": 42, "second": 45}
